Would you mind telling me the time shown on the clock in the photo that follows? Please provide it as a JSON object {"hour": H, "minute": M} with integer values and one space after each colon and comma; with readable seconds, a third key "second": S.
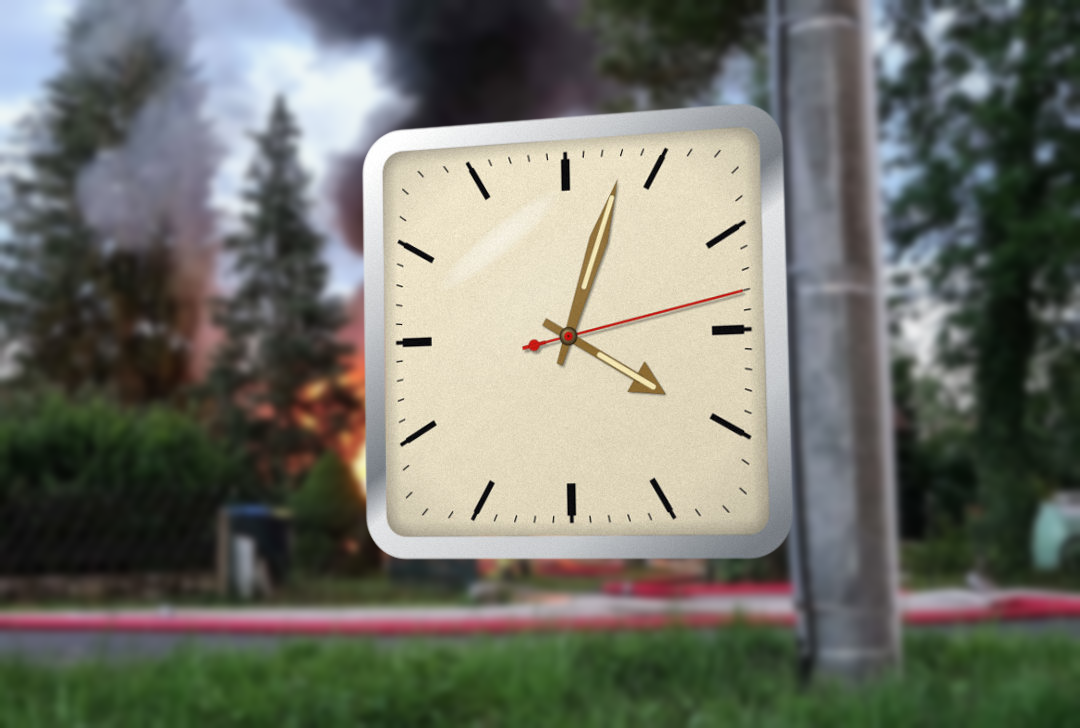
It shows {"hour": 4, "minute": 3, "second": 13}
